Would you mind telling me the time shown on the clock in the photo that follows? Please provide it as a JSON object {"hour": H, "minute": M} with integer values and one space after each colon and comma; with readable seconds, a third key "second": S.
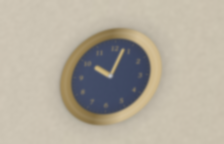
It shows {"hour": 10, "minute": 3}
